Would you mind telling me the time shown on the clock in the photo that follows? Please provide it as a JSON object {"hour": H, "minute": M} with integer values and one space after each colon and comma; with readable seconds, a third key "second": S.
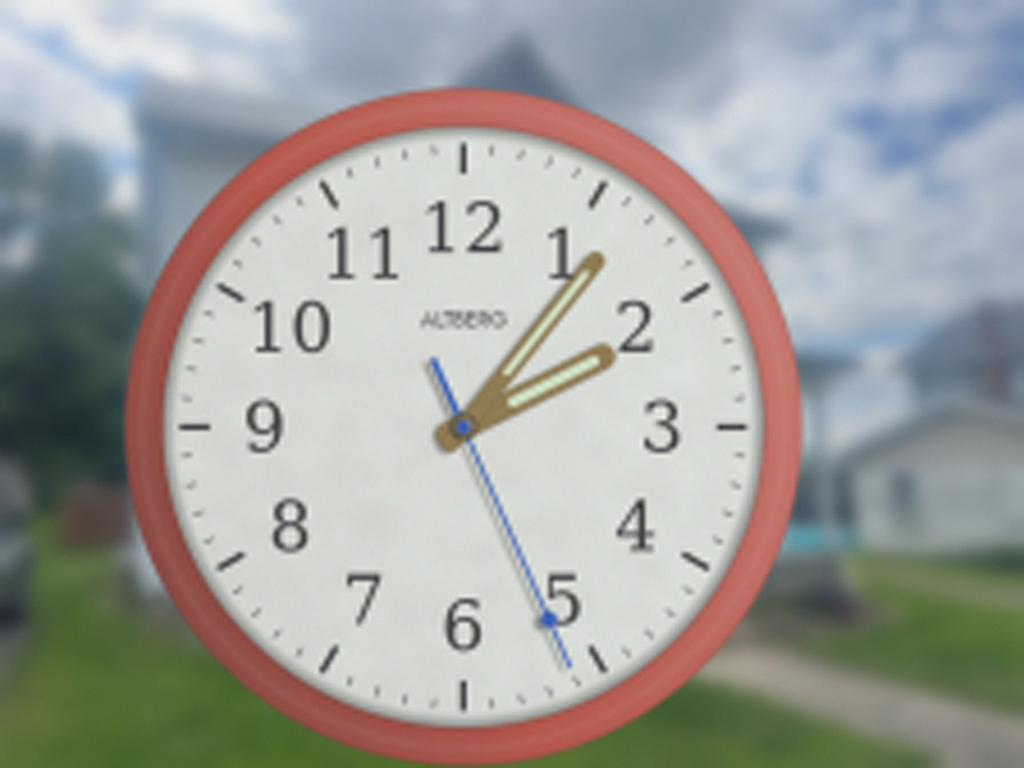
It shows {"hour": 2, "minute": 6, "second": 26}
